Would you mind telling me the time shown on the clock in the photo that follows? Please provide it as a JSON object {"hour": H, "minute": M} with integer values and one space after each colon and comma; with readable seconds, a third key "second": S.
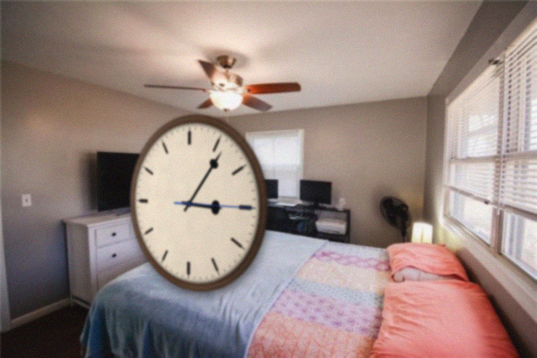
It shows {"hour": 3, "minute": 6, "second": 15}
